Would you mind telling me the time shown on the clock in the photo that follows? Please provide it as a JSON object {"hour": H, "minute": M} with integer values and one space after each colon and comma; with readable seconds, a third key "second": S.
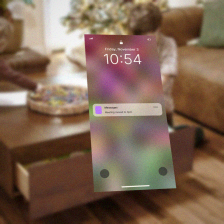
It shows {"hour": 10, "minute": 54}
